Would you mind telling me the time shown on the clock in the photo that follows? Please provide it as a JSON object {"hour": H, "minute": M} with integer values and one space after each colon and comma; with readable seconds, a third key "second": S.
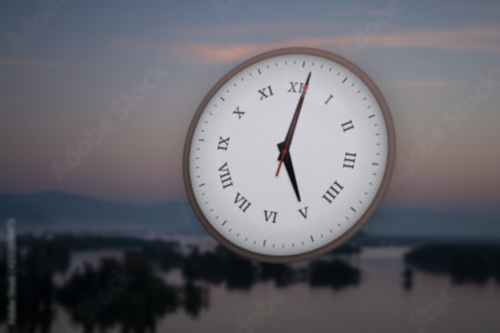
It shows {"hour": 5, "minute": 1, "second": 1}
